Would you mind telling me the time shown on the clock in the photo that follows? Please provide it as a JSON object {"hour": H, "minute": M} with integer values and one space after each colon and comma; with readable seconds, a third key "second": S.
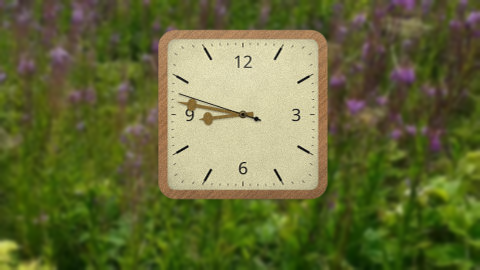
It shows {"hour": 8, "minute": 46, "second": 48}
